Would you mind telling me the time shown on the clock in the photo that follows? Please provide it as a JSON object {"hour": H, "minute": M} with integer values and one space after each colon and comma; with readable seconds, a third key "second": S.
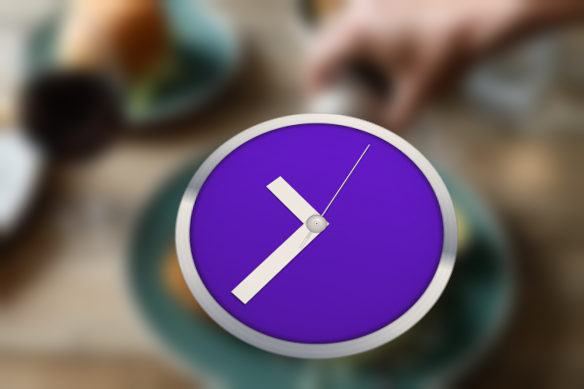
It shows {"hour": 10, "minute": 37, "second": 5}
